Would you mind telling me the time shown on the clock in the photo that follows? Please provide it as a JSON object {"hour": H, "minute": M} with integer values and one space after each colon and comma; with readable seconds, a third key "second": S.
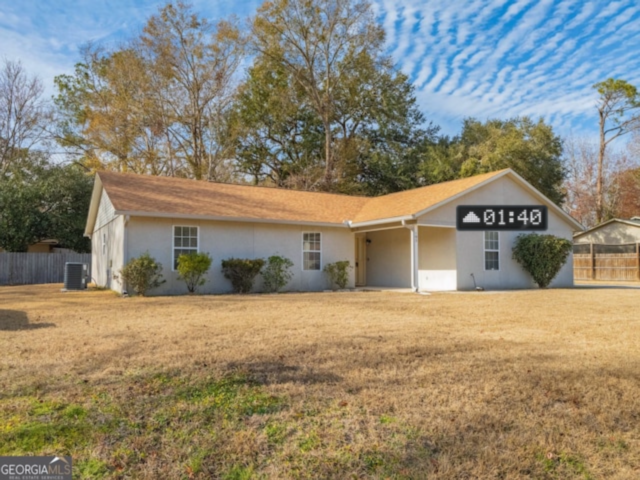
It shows {"hour": 1, "minute": 40}
